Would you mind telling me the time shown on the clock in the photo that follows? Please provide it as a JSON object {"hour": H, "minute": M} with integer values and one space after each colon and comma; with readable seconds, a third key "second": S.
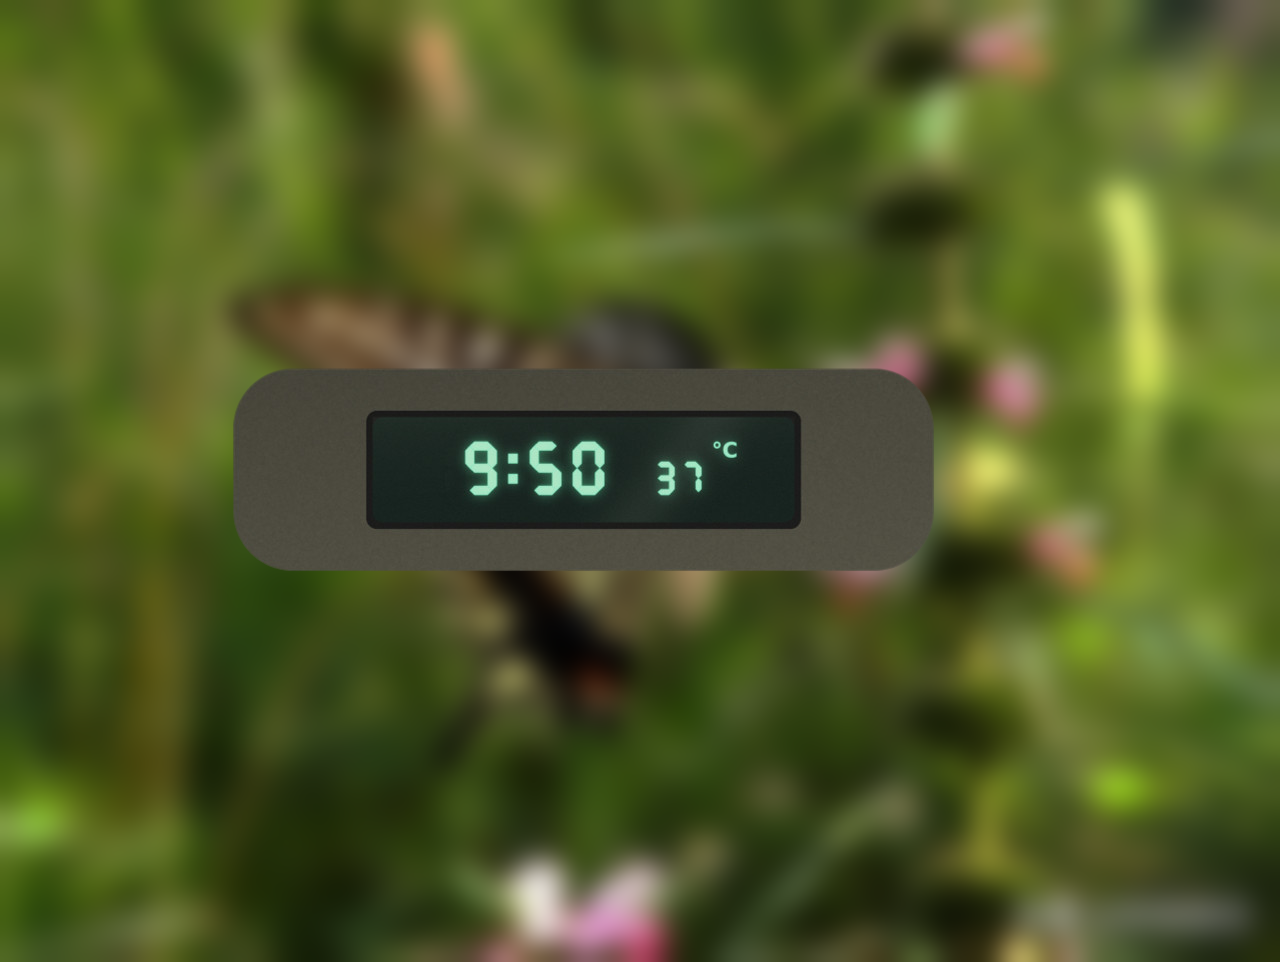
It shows {"hour": 9, "minute": 50}
